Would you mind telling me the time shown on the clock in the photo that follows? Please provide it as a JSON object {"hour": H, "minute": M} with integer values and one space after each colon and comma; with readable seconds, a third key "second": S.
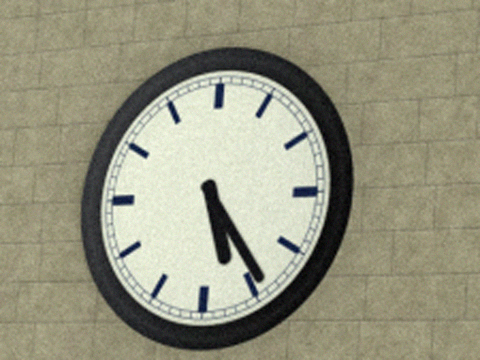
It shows {"hour": 5, "minute": 24}
